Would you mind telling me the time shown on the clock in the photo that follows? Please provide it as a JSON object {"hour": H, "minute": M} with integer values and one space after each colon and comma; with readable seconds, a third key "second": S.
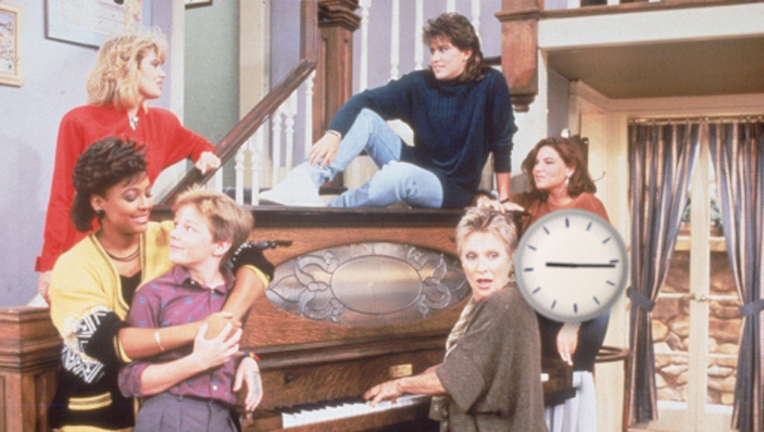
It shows {"hour": 9, "minute": 16}
